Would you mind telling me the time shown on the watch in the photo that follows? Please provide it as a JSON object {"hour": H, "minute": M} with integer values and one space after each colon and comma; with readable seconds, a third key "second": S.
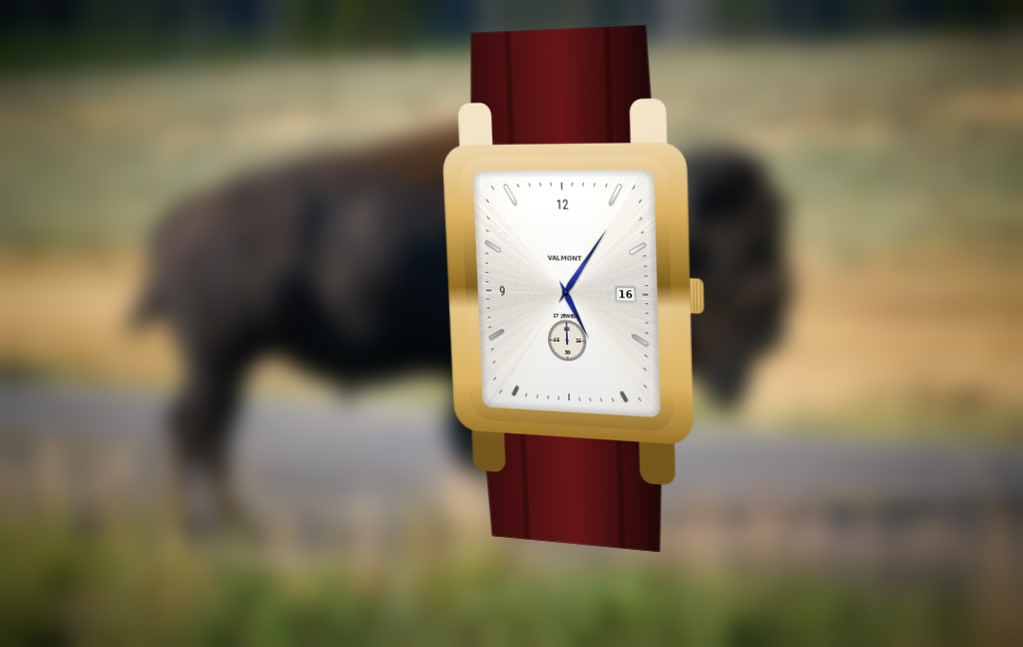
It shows {"hour": 5, "minute": 6}
